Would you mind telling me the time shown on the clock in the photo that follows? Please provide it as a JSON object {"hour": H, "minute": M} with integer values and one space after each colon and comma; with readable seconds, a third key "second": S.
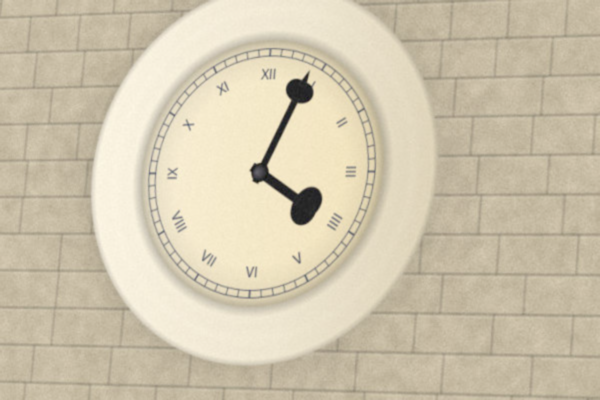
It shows {"hour": 4, "minute": 4}
